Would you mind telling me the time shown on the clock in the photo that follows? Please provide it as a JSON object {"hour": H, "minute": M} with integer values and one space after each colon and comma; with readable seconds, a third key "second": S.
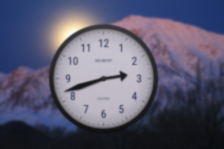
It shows {"hour": 2, "minute": 42}
